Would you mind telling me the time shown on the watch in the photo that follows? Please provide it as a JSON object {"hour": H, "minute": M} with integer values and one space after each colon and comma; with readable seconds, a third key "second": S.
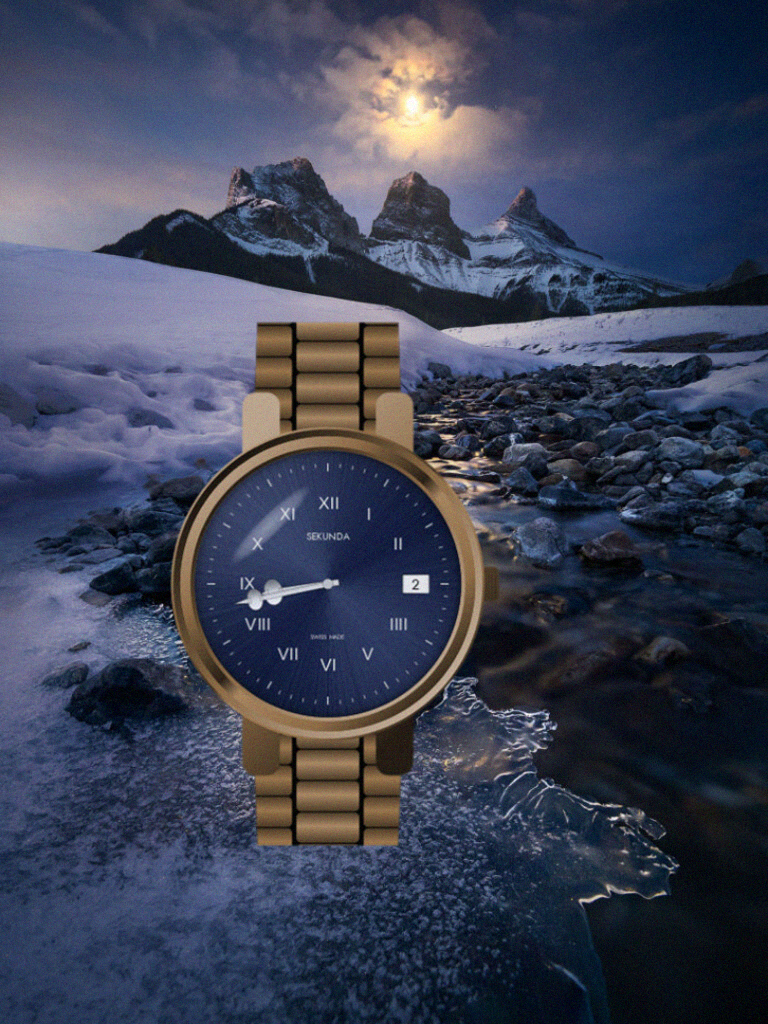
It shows {"hour": 8, "minute": 43}
